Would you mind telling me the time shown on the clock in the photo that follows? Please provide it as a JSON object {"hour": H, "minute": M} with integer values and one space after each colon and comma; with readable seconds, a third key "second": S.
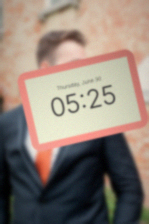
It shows {"hour": 5, "minute": 25}
